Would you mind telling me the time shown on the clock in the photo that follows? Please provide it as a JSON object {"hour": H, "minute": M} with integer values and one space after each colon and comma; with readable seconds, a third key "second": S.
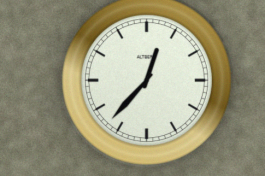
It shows {"hour": 12, "minute": 37}
